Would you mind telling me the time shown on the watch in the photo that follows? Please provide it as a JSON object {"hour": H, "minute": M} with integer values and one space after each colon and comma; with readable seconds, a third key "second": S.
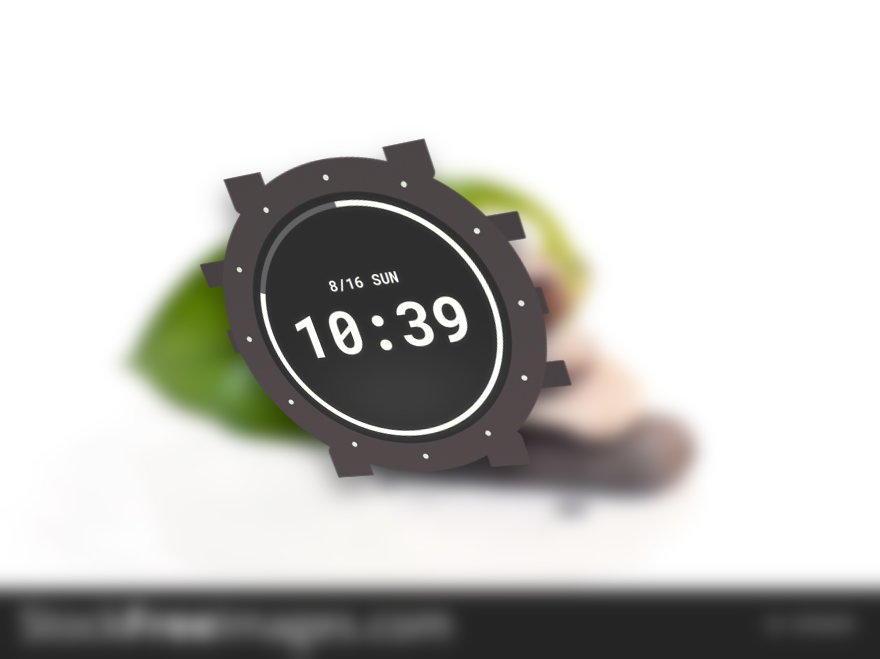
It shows {"hour": 10, "minute": 39}
